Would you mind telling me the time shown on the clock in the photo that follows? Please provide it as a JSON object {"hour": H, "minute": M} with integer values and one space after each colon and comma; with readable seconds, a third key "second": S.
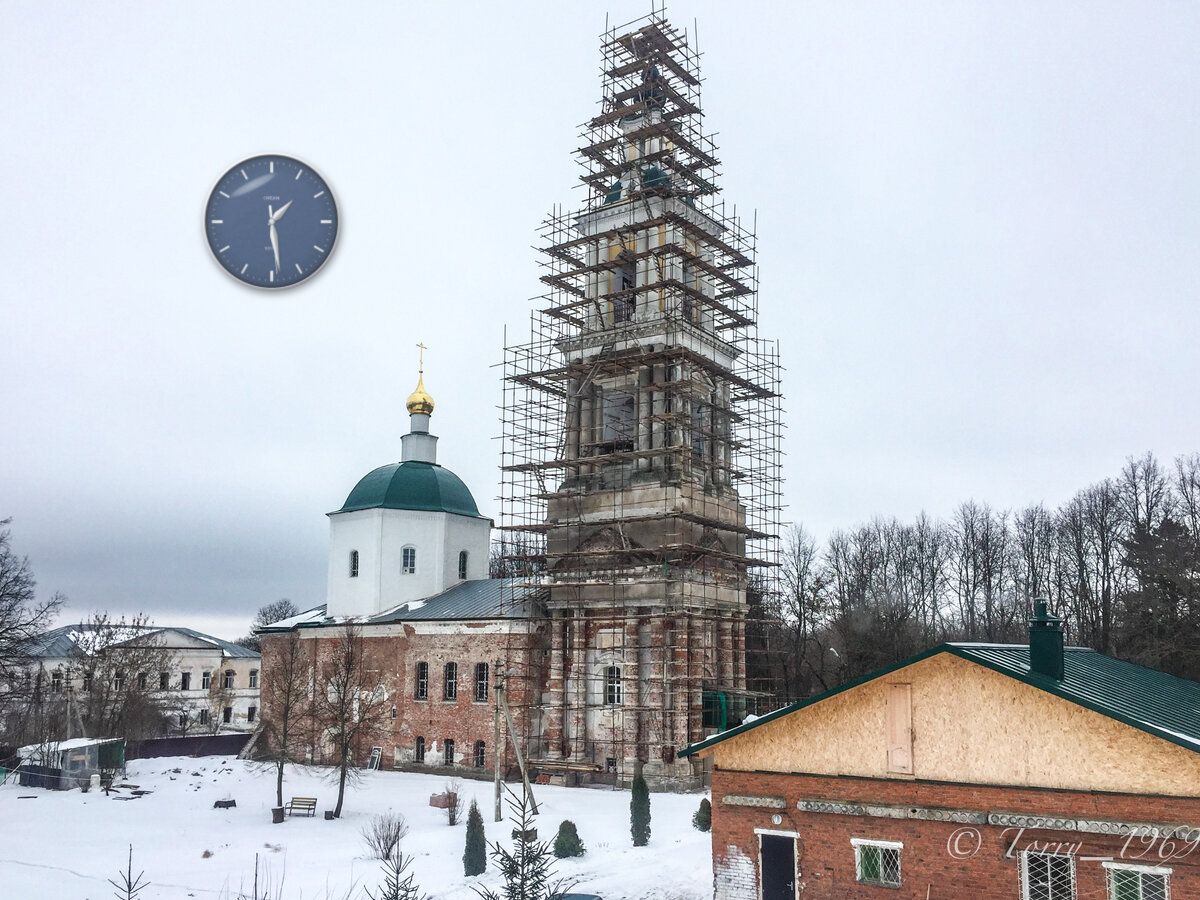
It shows {"hour": 1, "minute": 28, "second": 29}
